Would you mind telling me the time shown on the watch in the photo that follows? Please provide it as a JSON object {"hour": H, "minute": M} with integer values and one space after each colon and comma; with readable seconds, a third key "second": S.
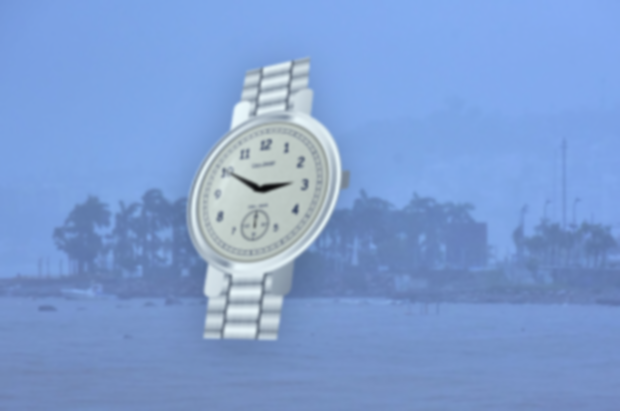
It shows {"hour": 2, "minute": 50}
